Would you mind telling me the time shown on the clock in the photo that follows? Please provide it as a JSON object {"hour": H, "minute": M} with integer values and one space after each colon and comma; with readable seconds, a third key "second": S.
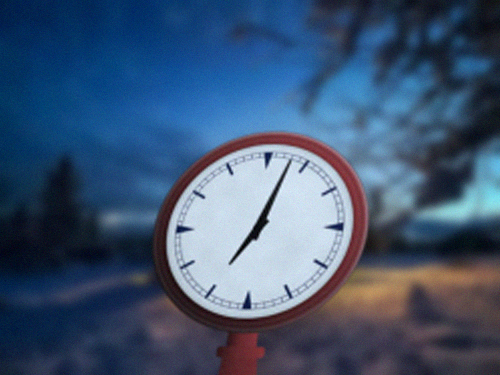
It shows {"hour": 7, "minute": 3}
